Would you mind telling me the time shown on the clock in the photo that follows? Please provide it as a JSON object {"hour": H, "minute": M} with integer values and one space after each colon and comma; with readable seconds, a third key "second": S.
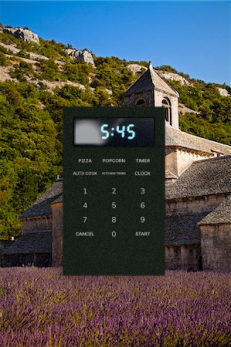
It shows {"hour": 5, "minute": 45}
